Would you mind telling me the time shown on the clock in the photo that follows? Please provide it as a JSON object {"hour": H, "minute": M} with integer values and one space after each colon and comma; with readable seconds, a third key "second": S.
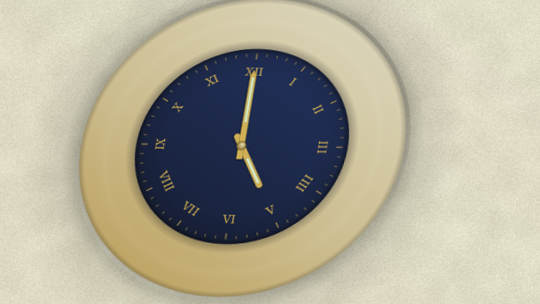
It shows {"hour": 5, "minute": 0}
